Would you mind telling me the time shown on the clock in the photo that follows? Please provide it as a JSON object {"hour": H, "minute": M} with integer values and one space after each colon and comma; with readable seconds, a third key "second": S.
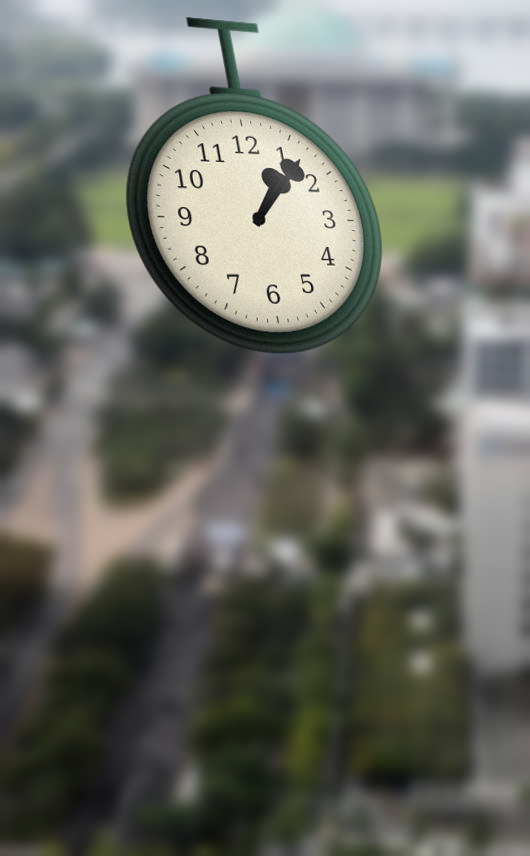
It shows {"hour": 1, "minute": 7}
